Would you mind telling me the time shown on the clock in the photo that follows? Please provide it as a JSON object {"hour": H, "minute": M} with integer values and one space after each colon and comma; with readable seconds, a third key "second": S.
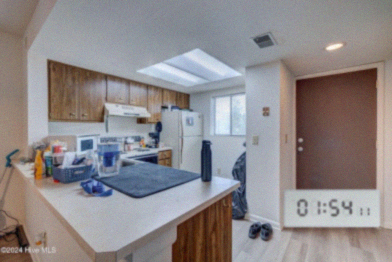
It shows {"hour": 1, "minute": 54}
